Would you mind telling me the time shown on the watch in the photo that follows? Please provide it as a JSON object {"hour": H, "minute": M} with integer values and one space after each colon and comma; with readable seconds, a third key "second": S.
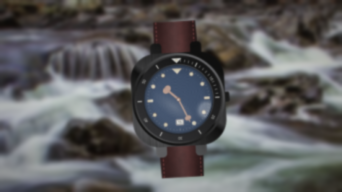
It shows {"hour": 10, "minute": 26}
